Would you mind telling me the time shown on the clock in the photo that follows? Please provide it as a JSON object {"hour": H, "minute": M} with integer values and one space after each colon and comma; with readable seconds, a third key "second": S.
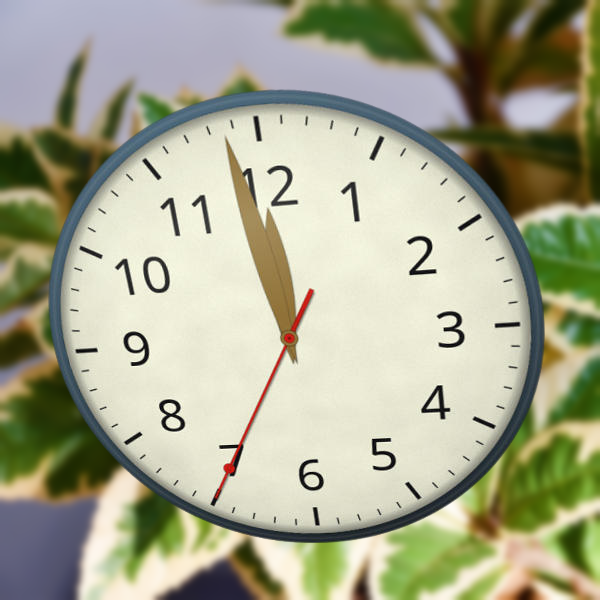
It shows {"hour": 11, "minute": 58, "second": 35}
